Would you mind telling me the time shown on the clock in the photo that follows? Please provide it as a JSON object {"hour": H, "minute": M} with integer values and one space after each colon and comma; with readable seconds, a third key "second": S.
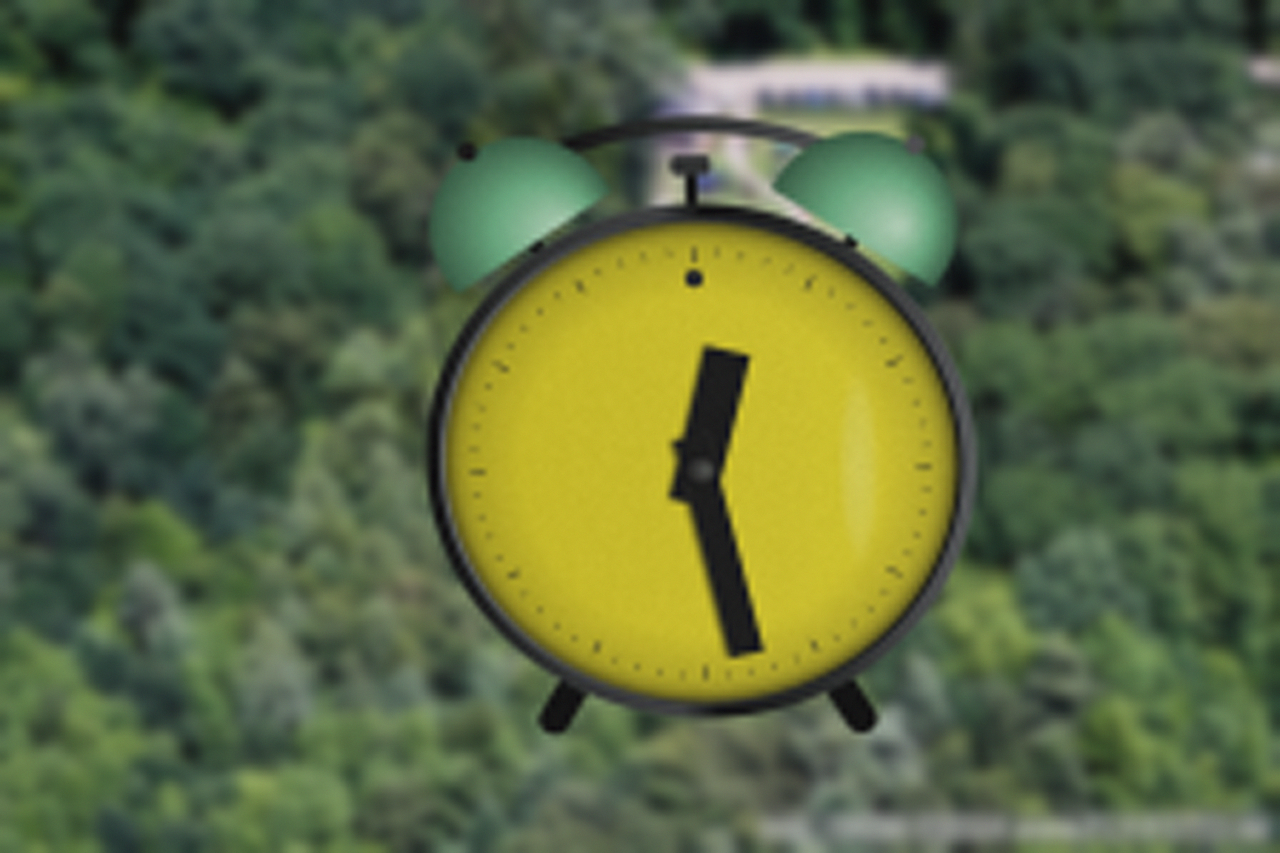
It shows {"hour": 12, "minute": 28}
